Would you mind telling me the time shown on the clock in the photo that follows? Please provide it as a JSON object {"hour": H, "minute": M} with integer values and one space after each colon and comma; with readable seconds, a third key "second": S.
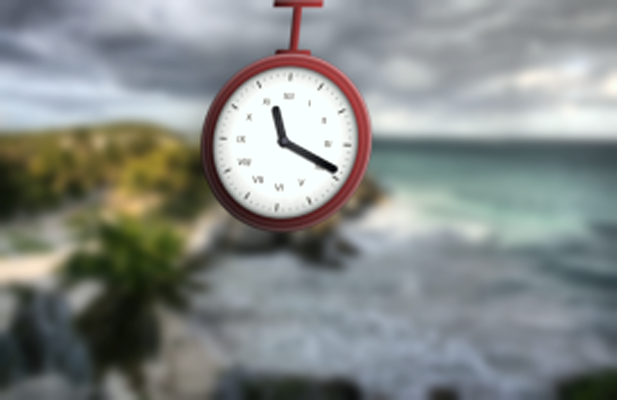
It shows {"hour": 11, "minute": 19}
